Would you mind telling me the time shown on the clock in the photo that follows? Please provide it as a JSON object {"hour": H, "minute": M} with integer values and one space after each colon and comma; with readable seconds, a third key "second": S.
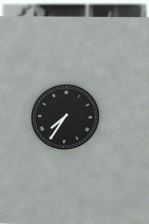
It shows {"hour": 7, "minute": 35}
